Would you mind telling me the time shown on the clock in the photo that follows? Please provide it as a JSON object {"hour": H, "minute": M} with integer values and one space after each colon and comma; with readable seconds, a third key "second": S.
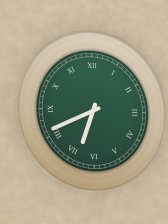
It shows {"hour": 6, "minute": 41}
